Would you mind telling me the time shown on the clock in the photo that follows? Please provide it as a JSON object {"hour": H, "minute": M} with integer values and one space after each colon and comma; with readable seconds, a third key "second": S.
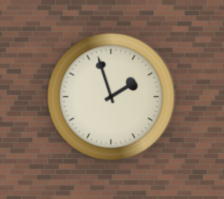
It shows {"hour": 1, "minute": 57}
